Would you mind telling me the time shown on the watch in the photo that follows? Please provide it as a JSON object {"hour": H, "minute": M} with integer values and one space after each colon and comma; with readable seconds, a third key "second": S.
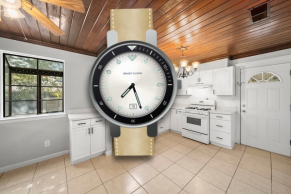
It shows {"hour": 7, "minute": 27}
